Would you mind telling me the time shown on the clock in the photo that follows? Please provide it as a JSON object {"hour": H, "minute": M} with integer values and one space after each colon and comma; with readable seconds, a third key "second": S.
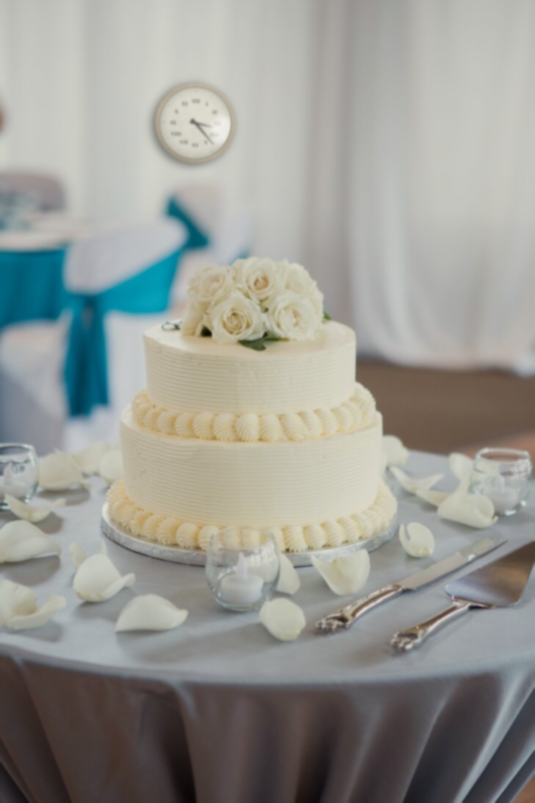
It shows {"hour": 3, "minute": 23}
